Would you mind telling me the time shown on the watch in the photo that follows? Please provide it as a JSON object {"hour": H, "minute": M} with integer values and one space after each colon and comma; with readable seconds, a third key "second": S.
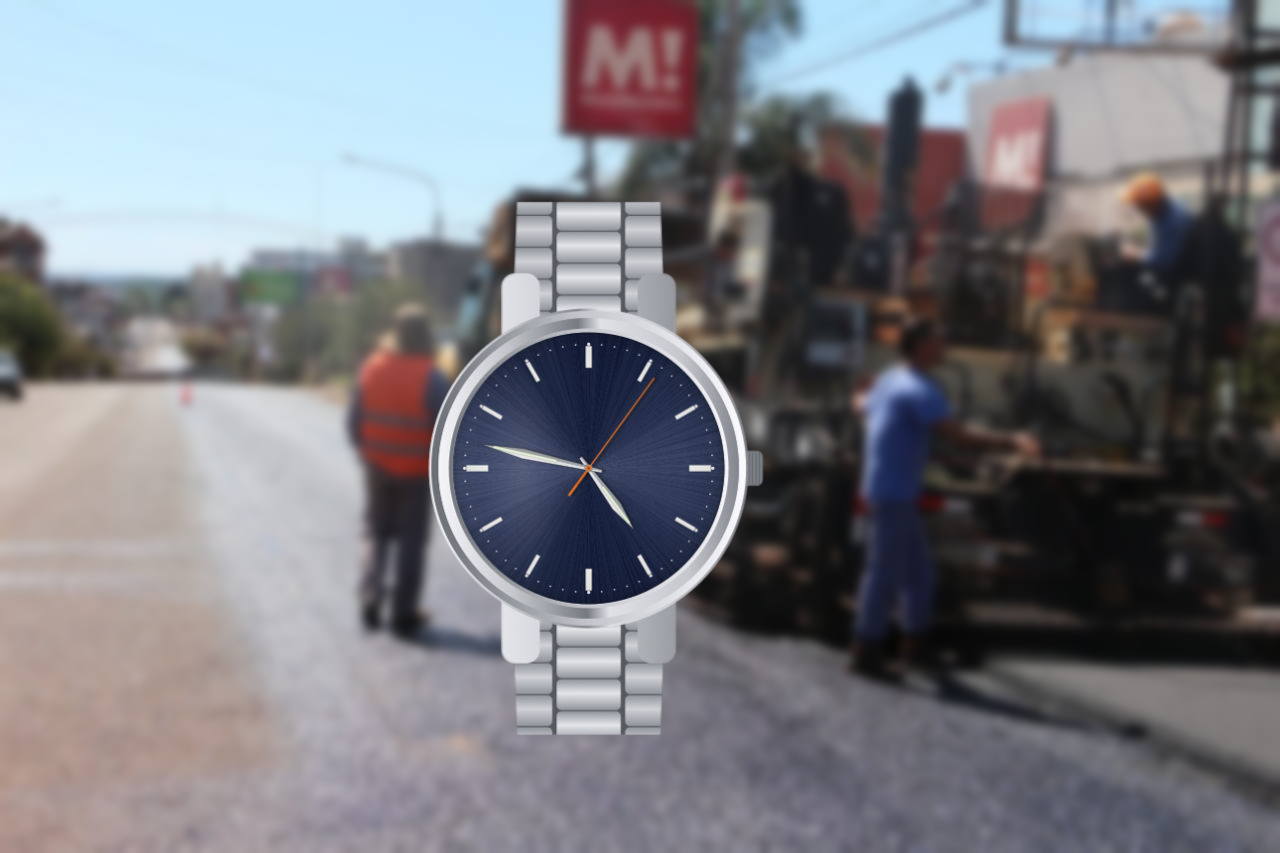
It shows {"hour": 4, "minute": 47, "second": 6}
